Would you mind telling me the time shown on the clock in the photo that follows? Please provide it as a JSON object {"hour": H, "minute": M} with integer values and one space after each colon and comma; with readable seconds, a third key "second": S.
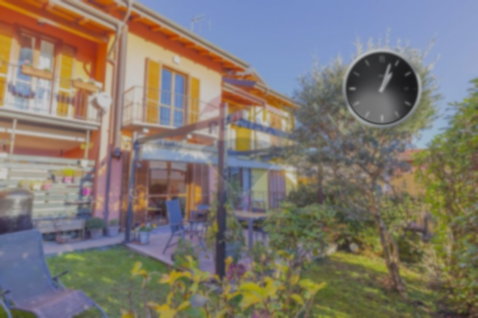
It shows {"hour": 1, "minute": 3}
